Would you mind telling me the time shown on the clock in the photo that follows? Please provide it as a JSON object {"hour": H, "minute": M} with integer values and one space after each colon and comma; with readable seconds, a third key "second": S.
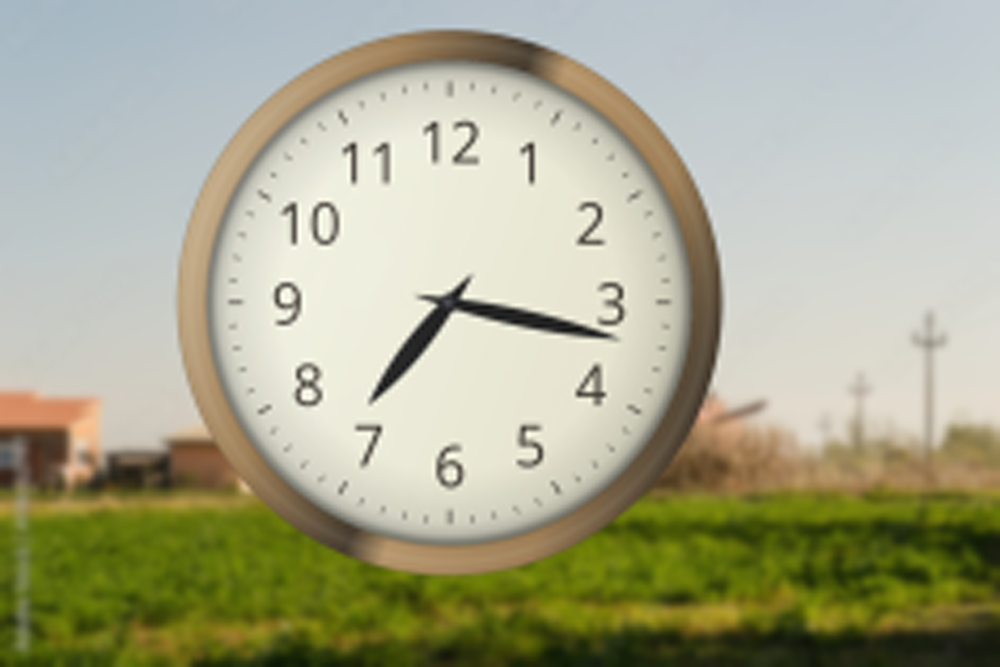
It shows {"hour": 7, "minute": 17}
